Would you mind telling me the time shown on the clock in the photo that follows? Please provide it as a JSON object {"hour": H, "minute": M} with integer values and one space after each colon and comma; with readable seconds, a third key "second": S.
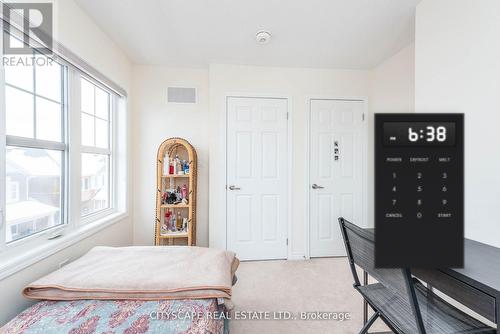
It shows {"hour": 6, "minute": 38}
